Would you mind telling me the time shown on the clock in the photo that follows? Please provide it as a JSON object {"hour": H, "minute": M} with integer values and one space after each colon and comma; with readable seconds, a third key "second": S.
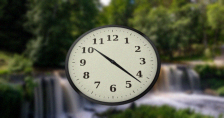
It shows {"hour": 10, "minute": 22}
